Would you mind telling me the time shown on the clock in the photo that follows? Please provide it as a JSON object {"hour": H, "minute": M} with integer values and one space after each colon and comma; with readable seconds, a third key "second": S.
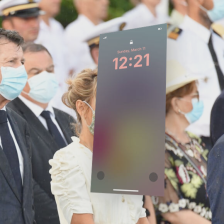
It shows {"hour": 12, "minute": 21}
